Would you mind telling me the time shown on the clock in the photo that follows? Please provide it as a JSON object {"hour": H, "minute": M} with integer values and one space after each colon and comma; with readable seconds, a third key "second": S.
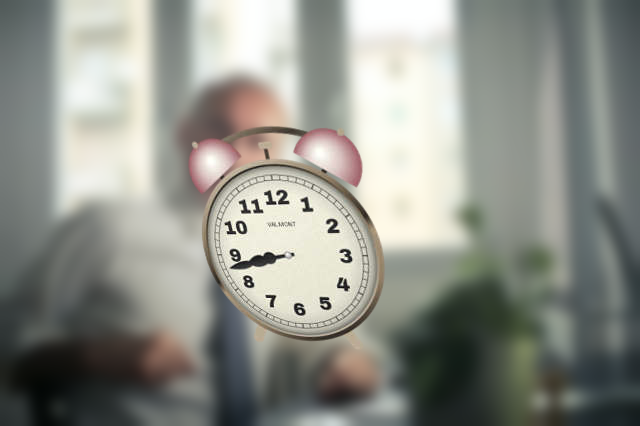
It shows {"hour": 8, "minute": 43}
